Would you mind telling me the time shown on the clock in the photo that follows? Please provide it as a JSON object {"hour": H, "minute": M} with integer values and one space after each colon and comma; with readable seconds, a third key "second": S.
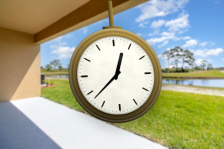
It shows {"hour": 12, "minute": 38}
